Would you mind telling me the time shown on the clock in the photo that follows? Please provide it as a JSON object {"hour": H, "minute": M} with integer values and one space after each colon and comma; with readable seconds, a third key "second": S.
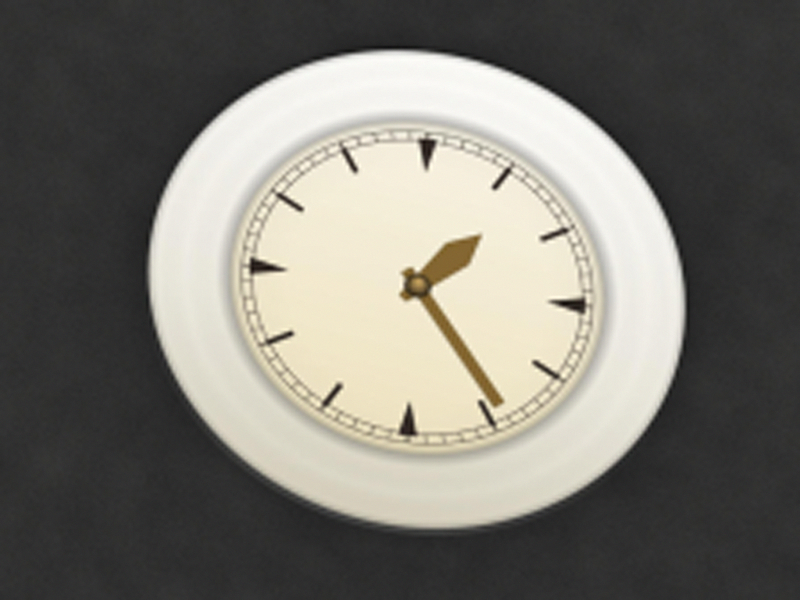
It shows {"hour": 1, "minute": 24}
